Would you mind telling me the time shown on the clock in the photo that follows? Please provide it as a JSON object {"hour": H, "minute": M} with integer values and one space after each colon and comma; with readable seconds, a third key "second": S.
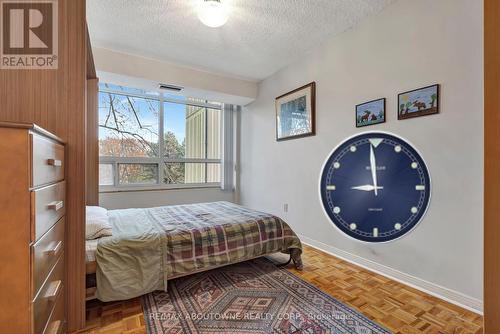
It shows {"hour": 8, "minute": 59}
